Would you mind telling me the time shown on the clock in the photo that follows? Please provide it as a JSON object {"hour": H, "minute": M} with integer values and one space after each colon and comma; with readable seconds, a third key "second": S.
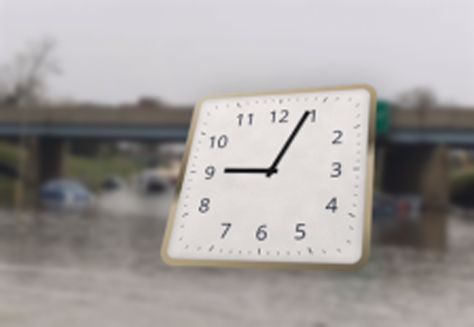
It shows {"hour": 9, "minute": 4}
